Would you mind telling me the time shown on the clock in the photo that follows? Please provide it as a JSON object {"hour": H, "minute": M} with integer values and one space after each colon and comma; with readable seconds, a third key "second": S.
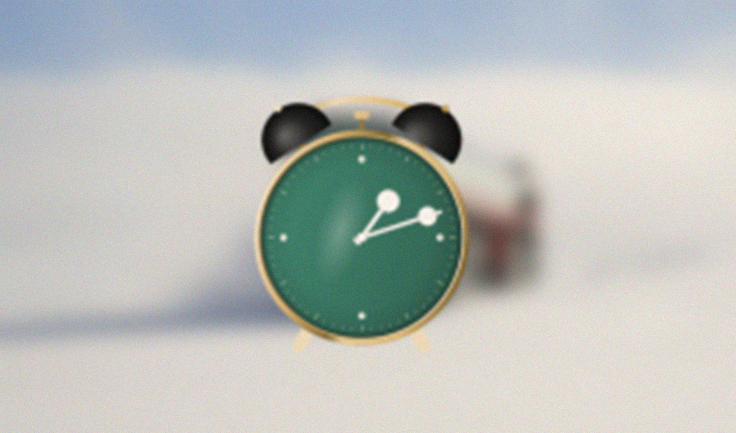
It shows {"hour": 1, "minute": 12}
